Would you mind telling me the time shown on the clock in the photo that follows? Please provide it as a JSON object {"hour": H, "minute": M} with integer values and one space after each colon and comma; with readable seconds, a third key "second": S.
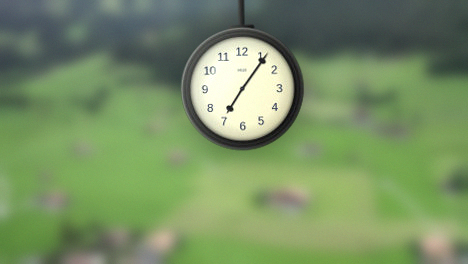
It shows {"hour": 7, "minute": 6}
